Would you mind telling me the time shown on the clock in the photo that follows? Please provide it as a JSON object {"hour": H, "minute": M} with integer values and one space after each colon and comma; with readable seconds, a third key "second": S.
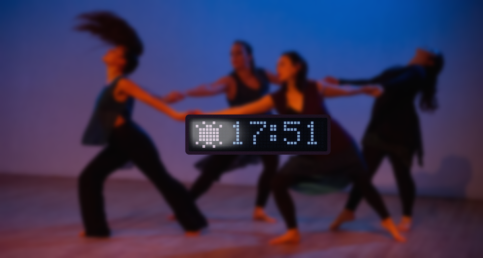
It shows {"hour": 17, "minute": 51}
